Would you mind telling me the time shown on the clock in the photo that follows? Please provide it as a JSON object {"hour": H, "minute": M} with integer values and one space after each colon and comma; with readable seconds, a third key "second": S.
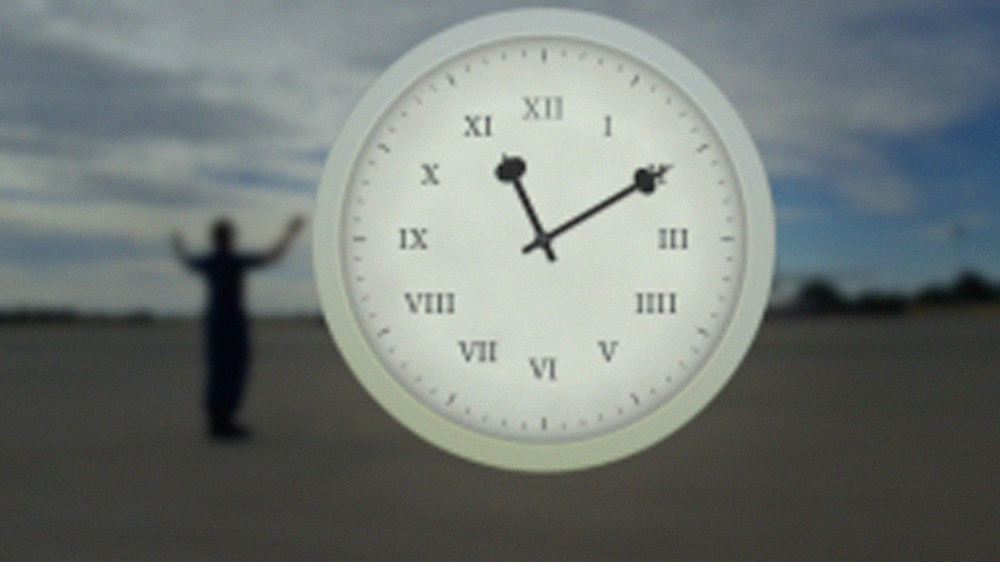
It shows {"hour": 11, "minute": 10}
